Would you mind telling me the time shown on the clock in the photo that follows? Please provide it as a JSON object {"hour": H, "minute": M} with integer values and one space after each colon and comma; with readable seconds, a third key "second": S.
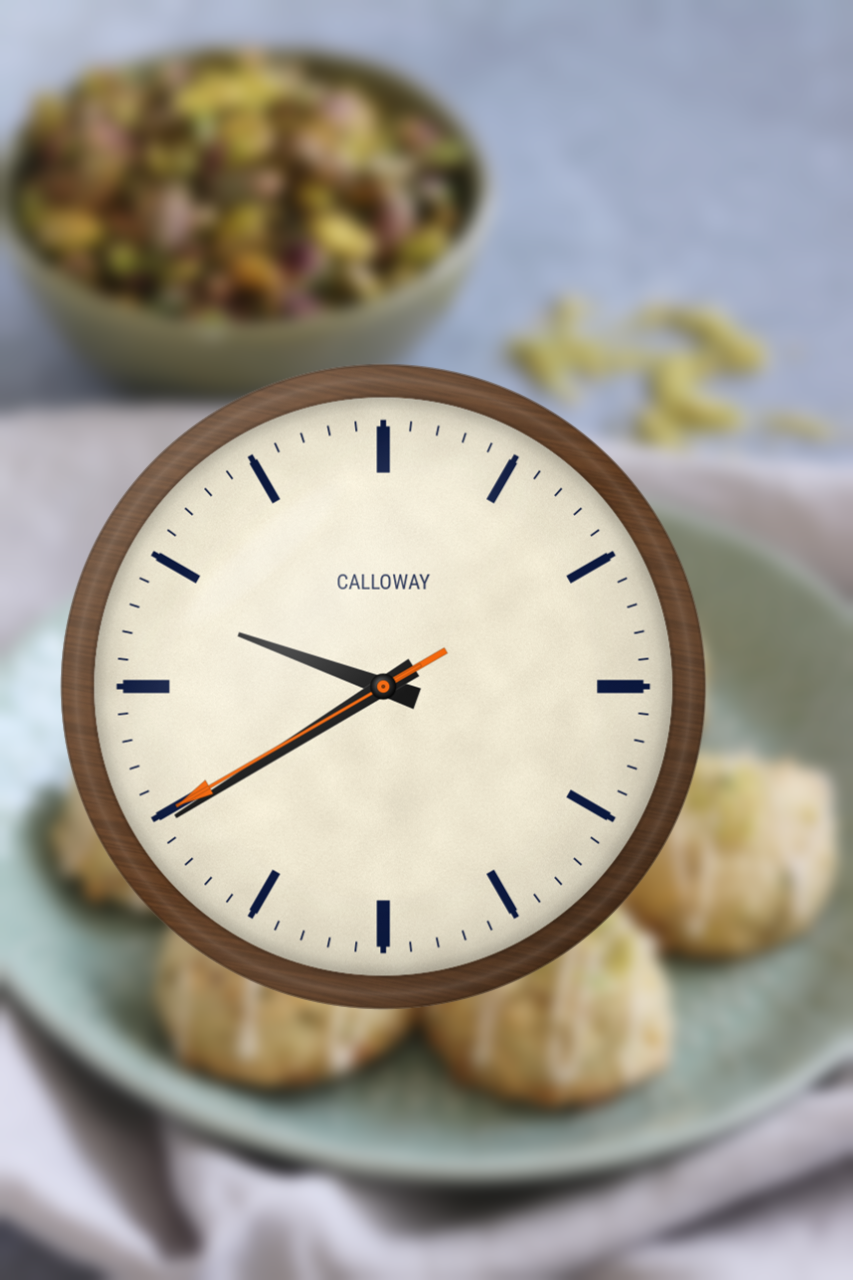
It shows {"hour": 9, "minute": 39, "second": 40}
